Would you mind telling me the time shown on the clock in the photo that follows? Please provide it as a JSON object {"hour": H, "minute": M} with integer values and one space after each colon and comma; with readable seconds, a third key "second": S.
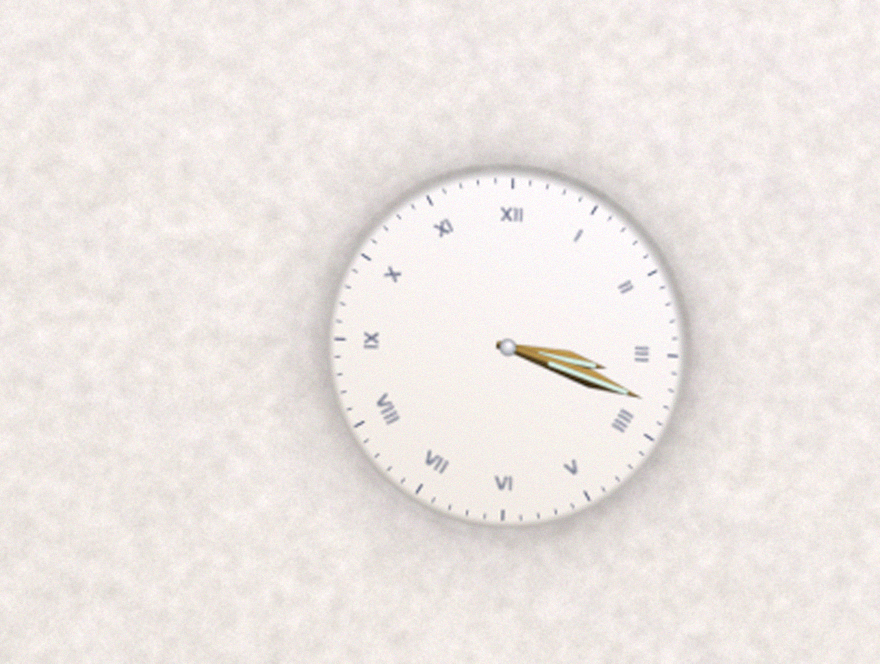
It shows {"hour": 3, "minute": 18}
